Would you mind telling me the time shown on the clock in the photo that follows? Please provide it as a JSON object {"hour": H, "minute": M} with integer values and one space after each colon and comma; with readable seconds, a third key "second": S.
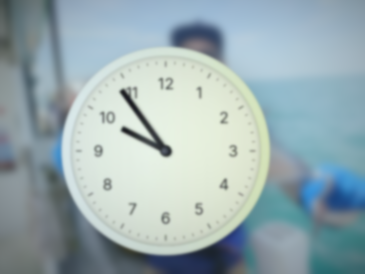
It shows {"hour": 9, "minute": 54}
